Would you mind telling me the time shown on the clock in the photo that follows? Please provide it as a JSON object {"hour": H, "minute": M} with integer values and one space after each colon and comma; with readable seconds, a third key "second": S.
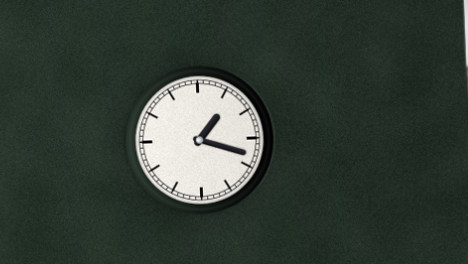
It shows {"hour": 1, "minute": 18}
